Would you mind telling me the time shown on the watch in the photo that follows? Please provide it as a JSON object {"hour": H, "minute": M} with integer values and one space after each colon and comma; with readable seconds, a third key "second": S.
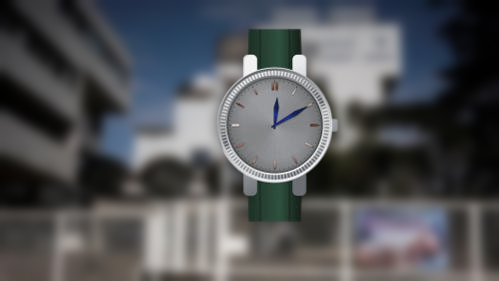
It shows {"hour": 12, "minute": 10}
